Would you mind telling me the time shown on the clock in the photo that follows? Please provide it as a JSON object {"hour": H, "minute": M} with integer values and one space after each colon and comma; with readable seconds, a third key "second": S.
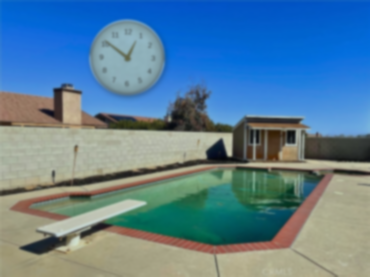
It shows {"hour": 12, "minute": 51}
